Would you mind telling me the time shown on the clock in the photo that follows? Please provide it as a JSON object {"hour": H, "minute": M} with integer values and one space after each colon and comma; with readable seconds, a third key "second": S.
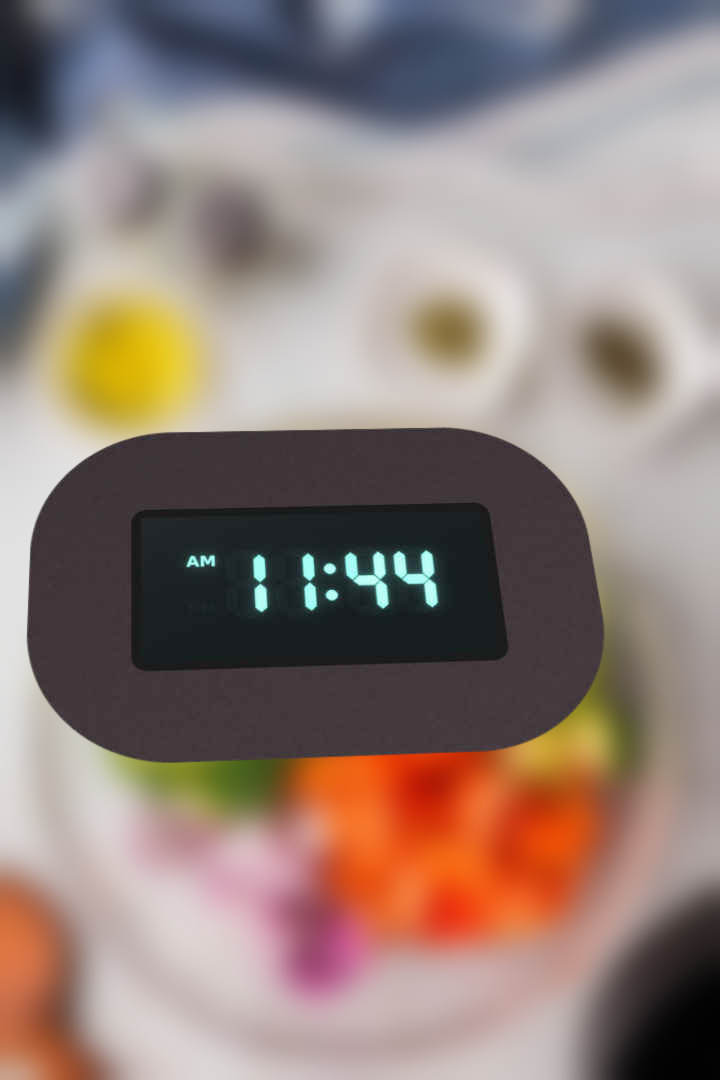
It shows {"hour": 11, "minute": 44}
